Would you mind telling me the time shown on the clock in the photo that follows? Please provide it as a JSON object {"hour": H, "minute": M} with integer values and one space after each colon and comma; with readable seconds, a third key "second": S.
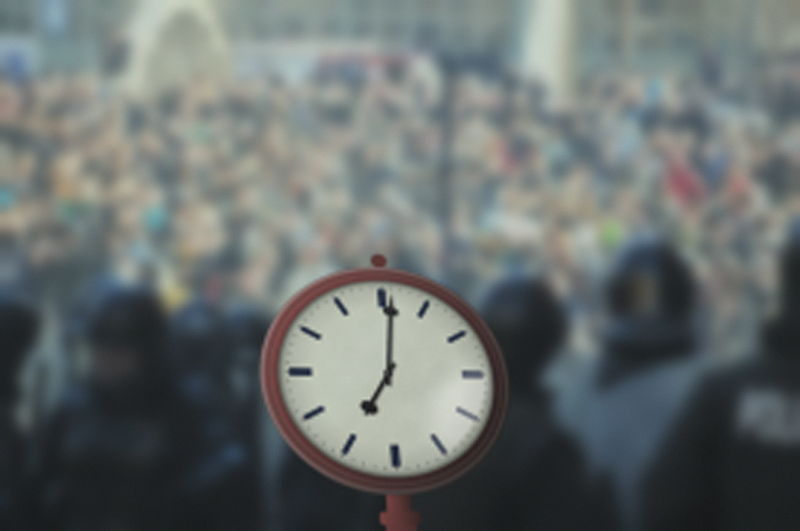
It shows {"hour": 7, "minute": 1}
